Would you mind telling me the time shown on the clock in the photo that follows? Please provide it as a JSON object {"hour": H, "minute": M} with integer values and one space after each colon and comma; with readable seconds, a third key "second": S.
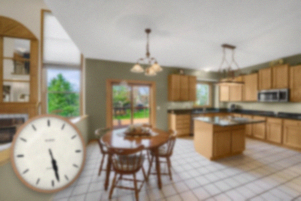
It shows {"hour": 5, "minute": 28}
